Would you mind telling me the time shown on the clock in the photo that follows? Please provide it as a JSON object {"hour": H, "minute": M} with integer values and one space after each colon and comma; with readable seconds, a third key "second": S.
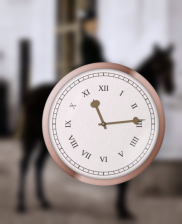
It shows {"hour": 11, "minute": 14}
